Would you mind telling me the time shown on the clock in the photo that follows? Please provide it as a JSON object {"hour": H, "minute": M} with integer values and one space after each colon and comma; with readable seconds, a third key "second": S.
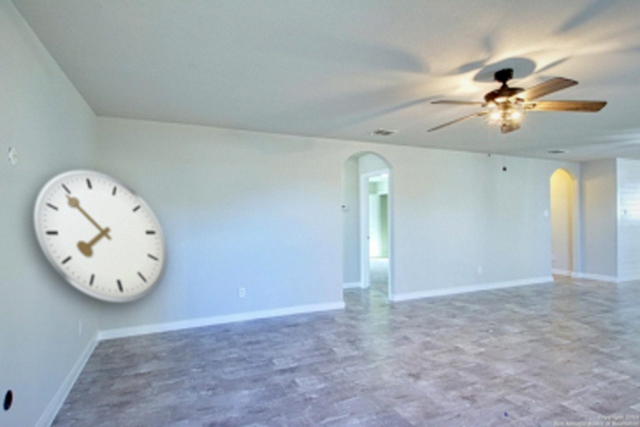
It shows {"hour": 7, "minute": 54}
